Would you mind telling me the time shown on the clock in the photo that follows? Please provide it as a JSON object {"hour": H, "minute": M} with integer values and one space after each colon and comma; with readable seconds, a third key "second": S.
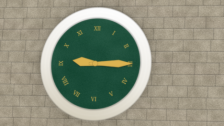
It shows {"hour": 9, "minute": 15}
